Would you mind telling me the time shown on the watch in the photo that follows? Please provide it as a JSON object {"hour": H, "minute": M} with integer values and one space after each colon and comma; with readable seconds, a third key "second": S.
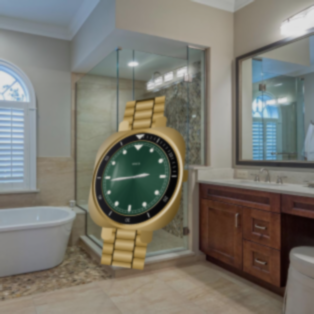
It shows {"hour": 2, "minute": 44}
